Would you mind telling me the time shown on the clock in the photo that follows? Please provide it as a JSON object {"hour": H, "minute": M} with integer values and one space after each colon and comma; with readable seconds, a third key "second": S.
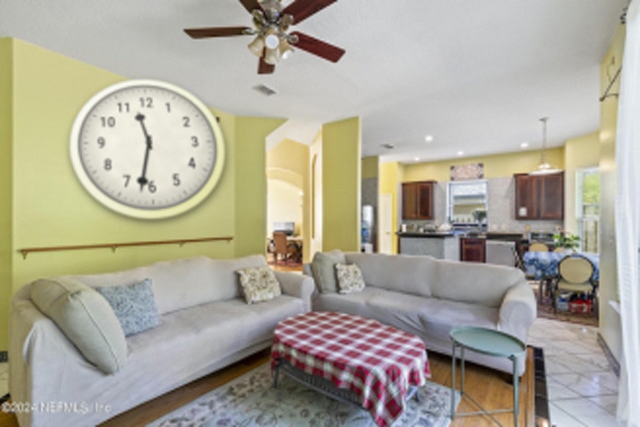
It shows {"hour": 11, "minute": 32}
